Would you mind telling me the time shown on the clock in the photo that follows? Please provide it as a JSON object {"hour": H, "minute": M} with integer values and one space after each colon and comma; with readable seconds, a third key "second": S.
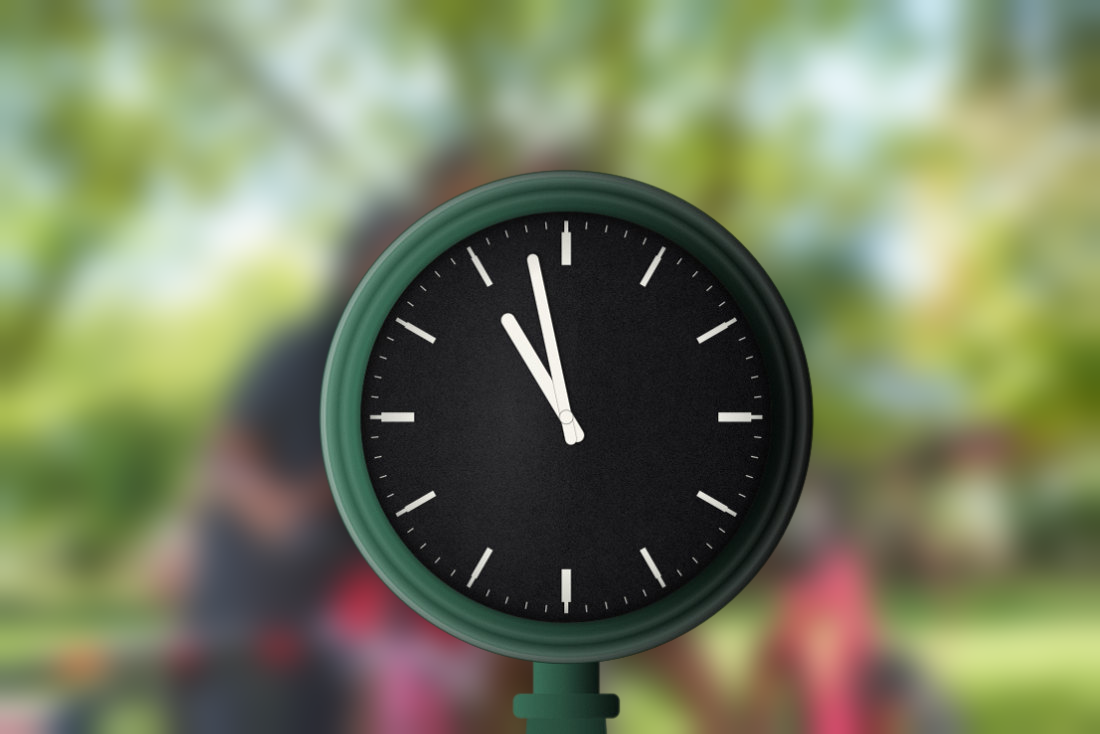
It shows {"hour": 10, "minute": 58}
